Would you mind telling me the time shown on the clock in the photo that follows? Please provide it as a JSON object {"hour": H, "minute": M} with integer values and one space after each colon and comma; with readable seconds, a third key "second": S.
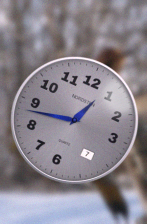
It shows {"hour": 12, "minute": 43}
